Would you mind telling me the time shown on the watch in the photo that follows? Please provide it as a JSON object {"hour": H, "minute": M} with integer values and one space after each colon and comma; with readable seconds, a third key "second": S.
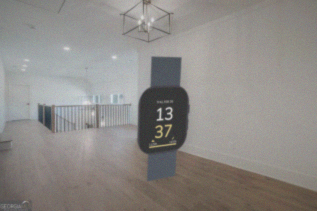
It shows {"hour": 13, "minute": 37}
